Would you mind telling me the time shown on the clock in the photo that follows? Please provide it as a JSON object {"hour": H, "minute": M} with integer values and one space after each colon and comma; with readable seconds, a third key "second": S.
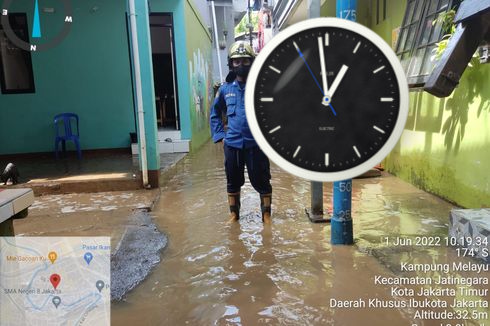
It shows {"hour": 12, "minute": 58, "second": 55}
